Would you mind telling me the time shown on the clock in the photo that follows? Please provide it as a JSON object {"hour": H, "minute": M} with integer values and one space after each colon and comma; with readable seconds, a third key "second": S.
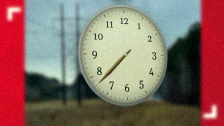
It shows {"hour": 7, "minute": 38}
